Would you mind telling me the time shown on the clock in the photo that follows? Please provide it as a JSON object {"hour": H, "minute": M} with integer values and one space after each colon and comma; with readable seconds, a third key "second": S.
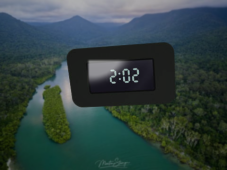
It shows {"hour": 2, "minute": 2}
